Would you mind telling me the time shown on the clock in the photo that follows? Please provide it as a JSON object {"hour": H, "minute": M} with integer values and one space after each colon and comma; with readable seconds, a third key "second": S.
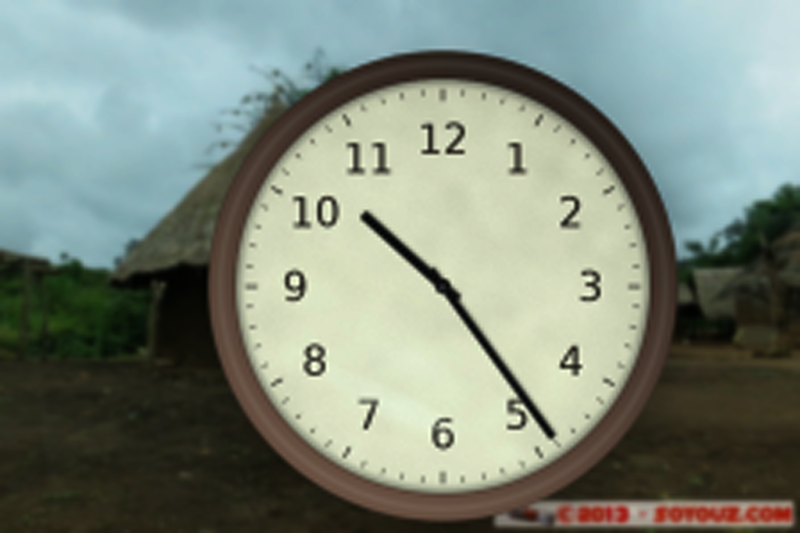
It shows {"hour": 10, "minute": 24}
